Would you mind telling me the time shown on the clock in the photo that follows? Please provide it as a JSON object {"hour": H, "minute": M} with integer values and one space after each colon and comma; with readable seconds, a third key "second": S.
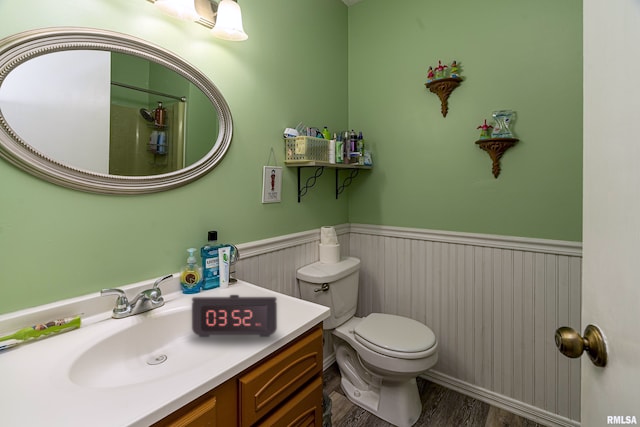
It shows {"hour": 3, "minute": 52}
